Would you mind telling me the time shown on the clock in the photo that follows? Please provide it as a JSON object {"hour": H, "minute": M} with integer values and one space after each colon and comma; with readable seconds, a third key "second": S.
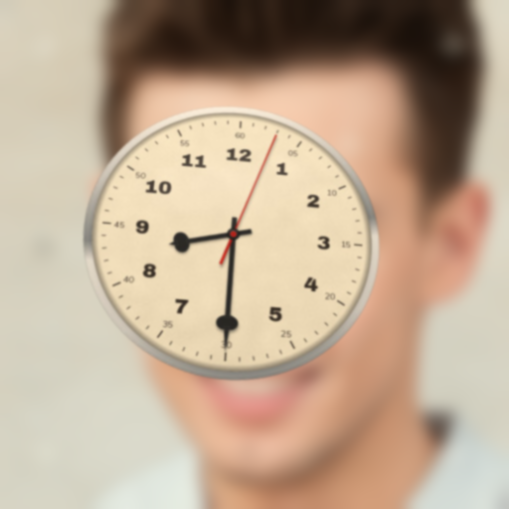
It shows {"hour": 8, "minute": 30, "second": 3}
